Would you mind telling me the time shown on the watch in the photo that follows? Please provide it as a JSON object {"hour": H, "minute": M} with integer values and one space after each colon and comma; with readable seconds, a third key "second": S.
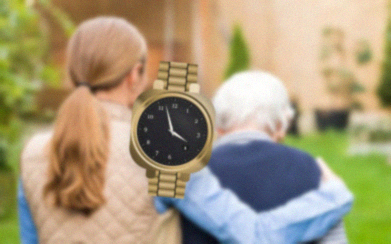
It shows {"hour": 3, "minute": 57}
